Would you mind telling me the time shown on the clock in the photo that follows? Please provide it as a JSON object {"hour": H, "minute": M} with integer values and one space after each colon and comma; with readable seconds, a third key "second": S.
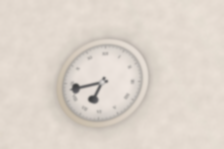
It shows {"hour": 6, "minute": 43}
